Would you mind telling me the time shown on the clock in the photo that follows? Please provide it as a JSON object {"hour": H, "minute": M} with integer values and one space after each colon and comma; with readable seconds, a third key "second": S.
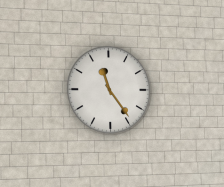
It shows {"hour": 11, "minute": 24}
